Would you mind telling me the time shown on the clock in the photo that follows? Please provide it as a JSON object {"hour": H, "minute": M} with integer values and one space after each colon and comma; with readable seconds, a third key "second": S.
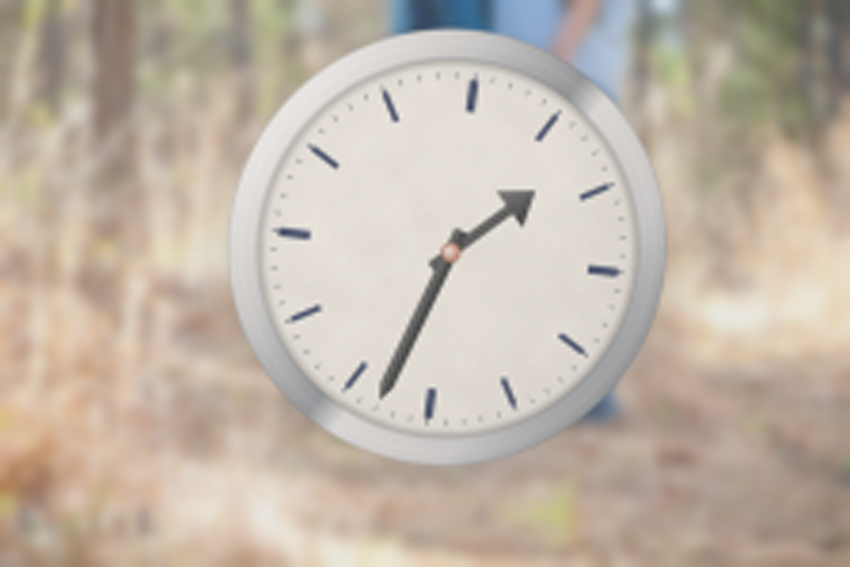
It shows {"hour": 1, "minute": 33}
